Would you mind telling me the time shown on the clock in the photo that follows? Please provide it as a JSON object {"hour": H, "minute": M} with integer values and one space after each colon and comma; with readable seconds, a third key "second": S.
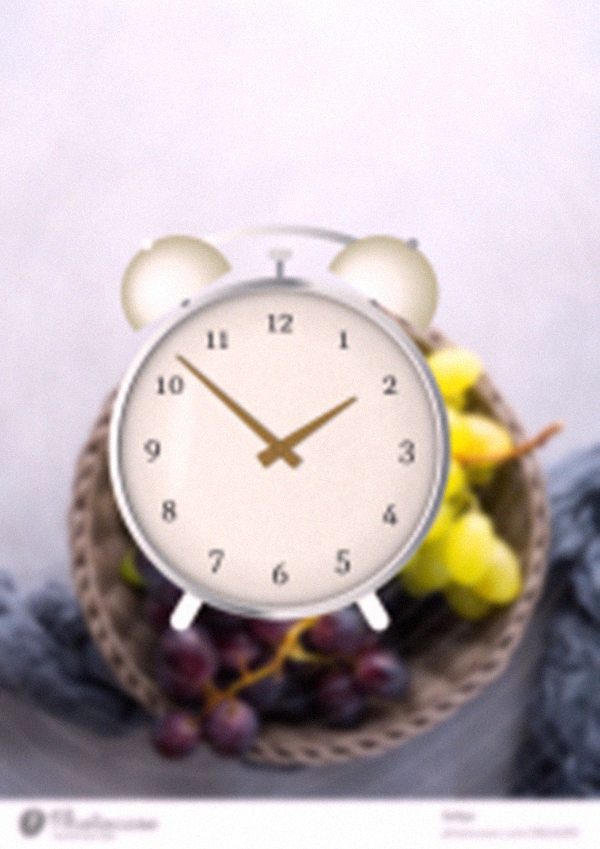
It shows {"hour": 1, "minute": 52}
